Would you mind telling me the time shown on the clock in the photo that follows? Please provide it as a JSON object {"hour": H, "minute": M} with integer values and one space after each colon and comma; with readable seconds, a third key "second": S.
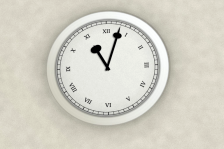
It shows {"hour": 11, "minute": 3}
